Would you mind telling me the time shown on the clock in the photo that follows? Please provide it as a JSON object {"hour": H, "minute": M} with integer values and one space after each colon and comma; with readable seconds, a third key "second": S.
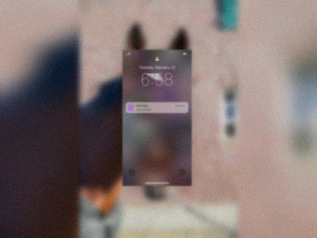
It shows {"hour": 6, "minute": 58}
